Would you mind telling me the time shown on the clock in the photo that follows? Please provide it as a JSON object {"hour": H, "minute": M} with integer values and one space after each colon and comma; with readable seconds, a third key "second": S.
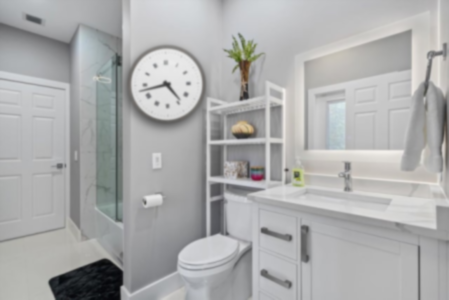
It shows {"hour": 4, "minute": 43}
